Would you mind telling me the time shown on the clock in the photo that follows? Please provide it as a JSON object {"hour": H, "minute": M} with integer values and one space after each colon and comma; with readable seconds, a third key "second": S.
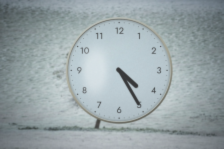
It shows {"hour": 4, "minute": 25}
